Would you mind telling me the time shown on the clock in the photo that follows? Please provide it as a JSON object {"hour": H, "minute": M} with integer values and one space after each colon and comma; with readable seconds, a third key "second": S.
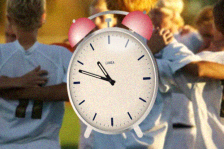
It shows {"hour": 10, "minute": 48}
